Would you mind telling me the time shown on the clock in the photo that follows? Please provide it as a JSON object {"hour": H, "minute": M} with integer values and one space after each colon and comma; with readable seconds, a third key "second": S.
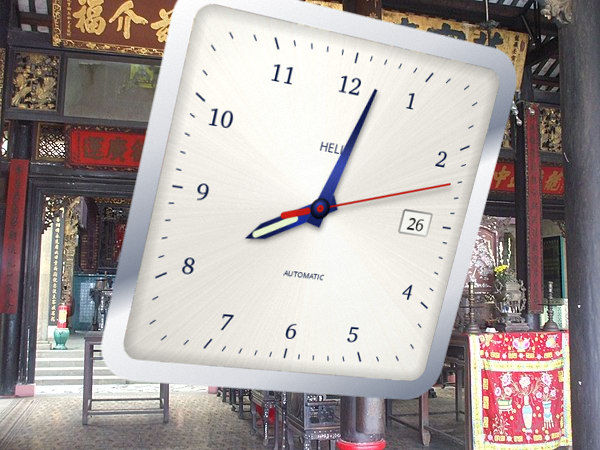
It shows {"hour": 8, "minute": 2, "second": 12}
